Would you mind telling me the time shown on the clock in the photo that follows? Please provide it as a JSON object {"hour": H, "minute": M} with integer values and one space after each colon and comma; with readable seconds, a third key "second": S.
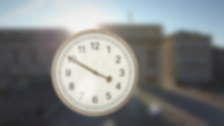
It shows {"hour": 3, "minute": 50}
